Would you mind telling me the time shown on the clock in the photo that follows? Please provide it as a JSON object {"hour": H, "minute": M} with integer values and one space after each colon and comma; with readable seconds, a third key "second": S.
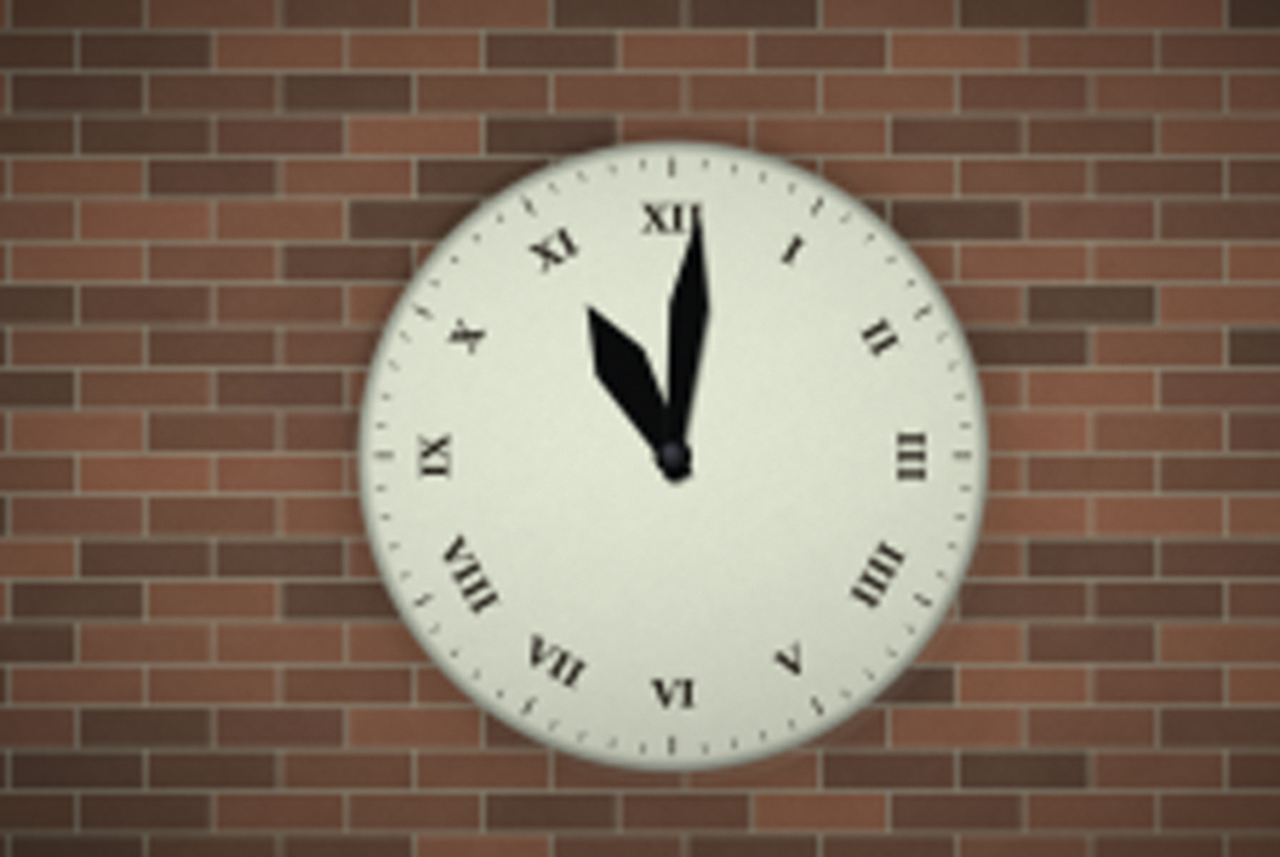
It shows {"hour": 11, "minute": 1}
